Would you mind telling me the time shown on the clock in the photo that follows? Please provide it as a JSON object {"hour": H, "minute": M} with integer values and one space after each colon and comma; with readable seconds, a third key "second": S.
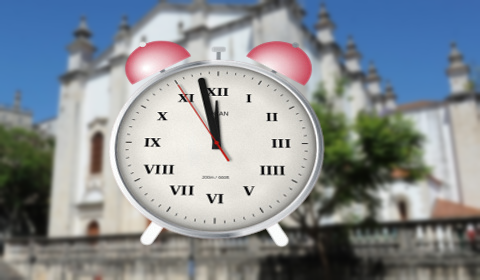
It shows {"hour": 11, "minute": 57, "second": 55}
